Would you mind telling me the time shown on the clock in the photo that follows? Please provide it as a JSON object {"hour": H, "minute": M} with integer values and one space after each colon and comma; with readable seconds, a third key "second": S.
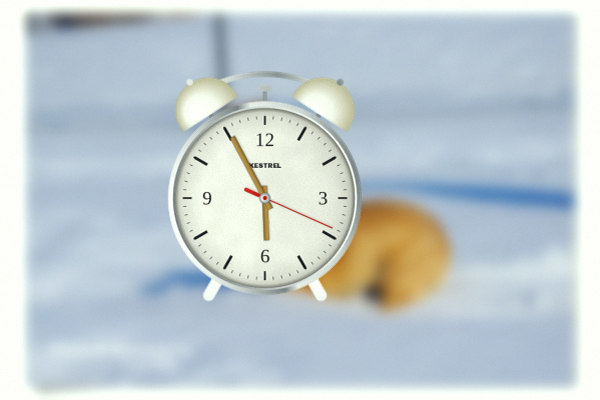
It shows {"hour": 5, "minute": 55, "second": 19}
